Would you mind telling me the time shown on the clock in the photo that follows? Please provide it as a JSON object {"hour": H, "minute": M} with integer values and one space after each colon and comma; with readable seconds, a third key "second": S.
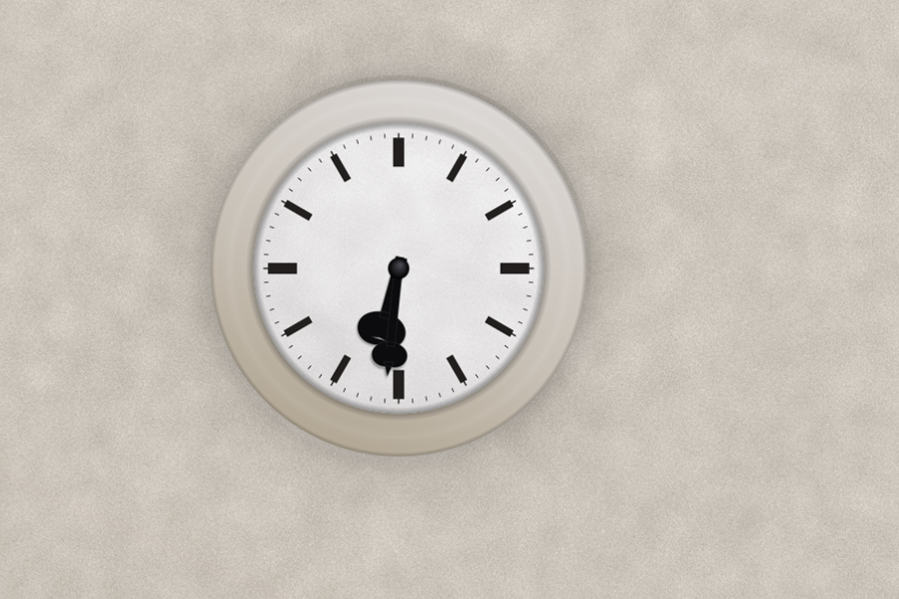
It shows {"hour": 6, "minute": 31}
